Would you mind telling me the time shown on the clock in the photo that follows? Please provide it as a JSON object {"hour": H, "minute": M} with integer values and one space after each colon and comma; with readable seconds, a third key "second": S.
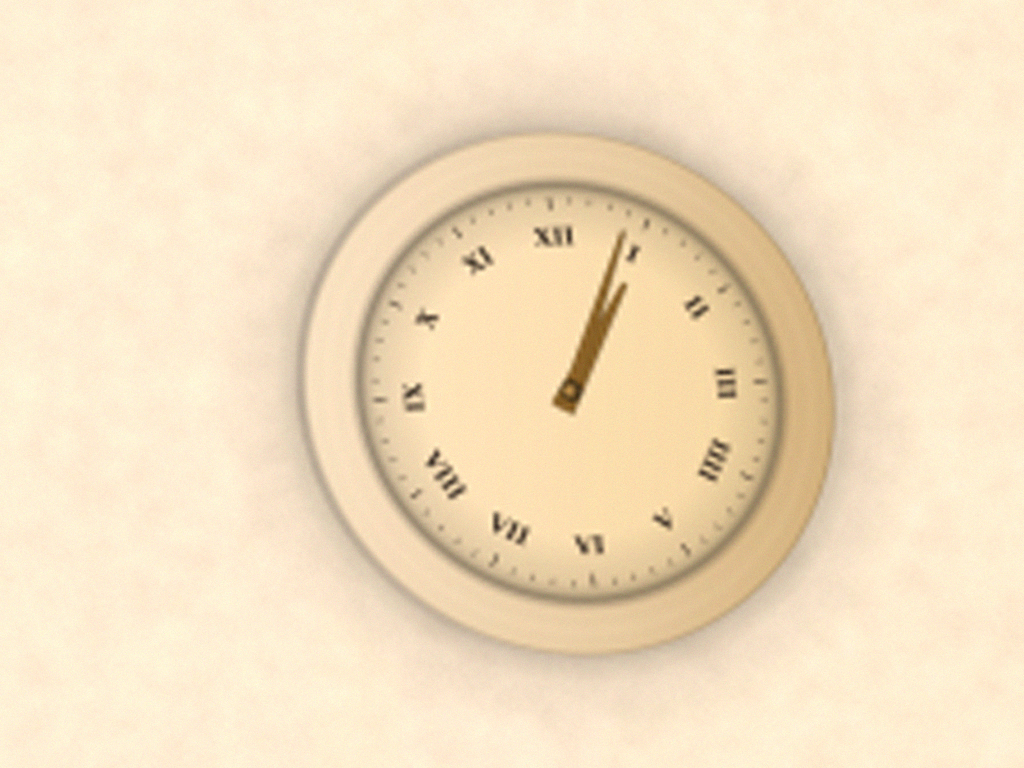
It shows {"hour": 1, "minute": 4}
